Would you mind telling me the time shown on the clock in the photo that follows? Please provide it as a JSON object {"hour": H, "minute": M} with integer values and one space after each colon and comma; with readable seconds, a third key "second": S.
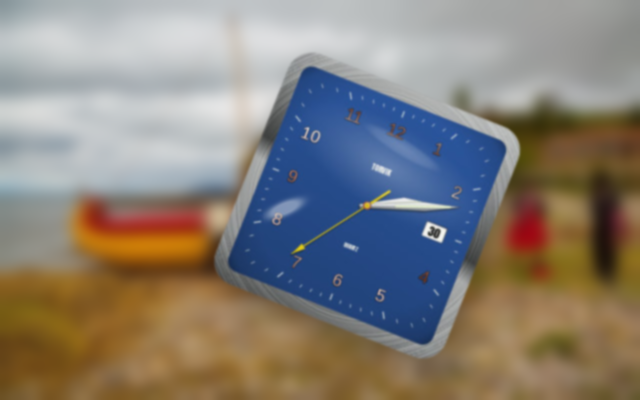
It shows {"hour": 2, "minute": 11, "second": 36}
